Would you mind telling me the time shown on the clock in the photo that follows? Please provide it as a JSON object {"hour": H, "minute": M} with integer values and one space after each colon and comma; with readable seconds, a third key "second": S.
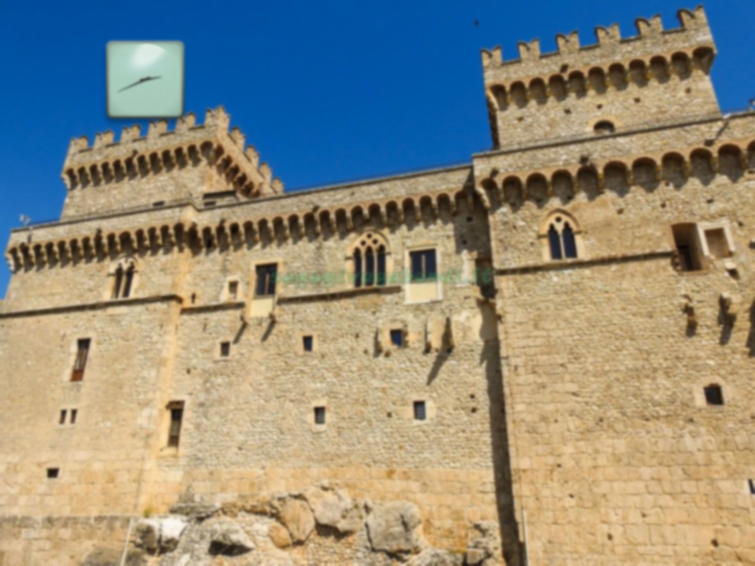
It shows {"hour": 2, "minute": 41}
